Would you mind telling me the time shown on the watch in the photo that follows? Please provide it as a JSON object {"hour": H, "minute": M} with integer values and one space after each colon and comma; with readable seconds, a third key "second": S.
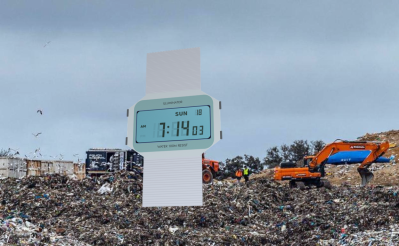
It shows {"hour": 7, "minute": 14, "second": 3}
